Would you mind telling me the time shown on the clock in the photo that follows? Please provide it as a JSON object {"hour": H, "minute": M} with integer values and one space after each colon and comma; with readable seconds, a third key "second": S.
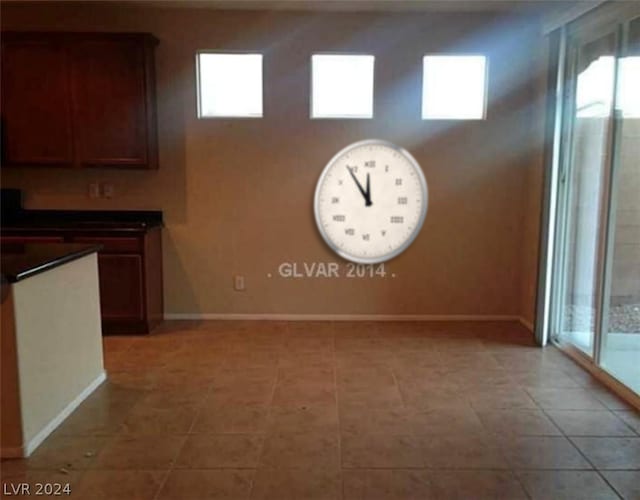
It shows {"hour": 11, "minute": 54}
